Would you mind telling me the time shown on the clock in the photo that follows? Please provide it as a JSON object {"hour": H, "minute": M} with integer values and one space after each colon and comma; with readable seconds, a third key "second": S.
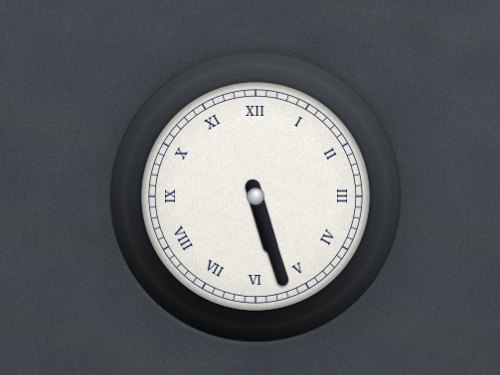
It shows {"hour": 5, "minute": 27}
